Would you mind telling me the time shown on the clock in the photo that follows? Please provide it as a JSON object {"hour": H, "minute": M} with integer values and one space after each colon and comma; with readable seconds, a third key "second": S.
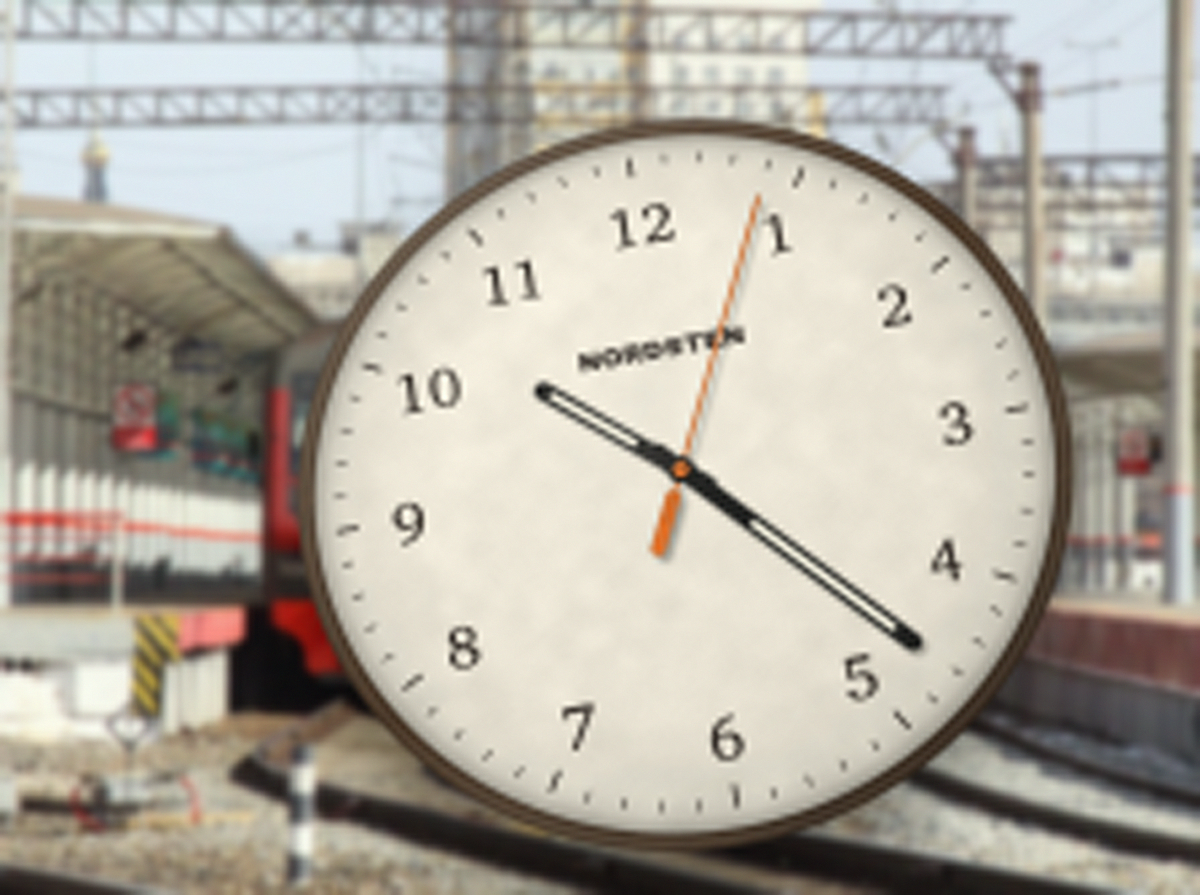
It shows {"hour": 10, "minute": 23, "second": 4}
